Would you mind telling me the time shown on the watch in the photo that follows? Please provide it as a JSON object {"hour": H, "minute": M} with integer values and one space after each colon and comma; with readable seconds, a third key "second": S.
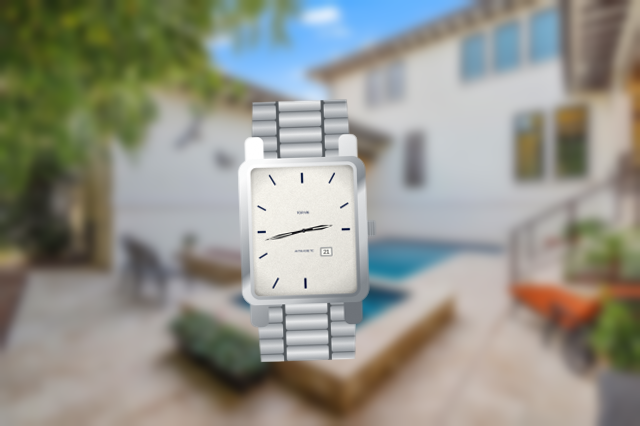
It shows {"hour": 2, "minute": 43}
